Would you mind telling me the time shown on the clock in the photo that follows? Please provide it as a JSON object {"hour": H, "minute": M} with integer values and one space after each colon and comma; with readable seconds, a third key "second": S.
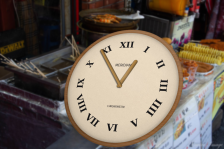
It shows {"hour": 12, "minute": 54}
